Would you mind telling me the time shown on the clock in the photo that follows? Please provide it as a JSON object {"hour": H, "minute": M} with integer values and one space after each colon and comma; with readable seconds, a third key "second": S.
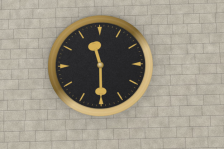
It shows {"hour": 11, "minute": 30}
